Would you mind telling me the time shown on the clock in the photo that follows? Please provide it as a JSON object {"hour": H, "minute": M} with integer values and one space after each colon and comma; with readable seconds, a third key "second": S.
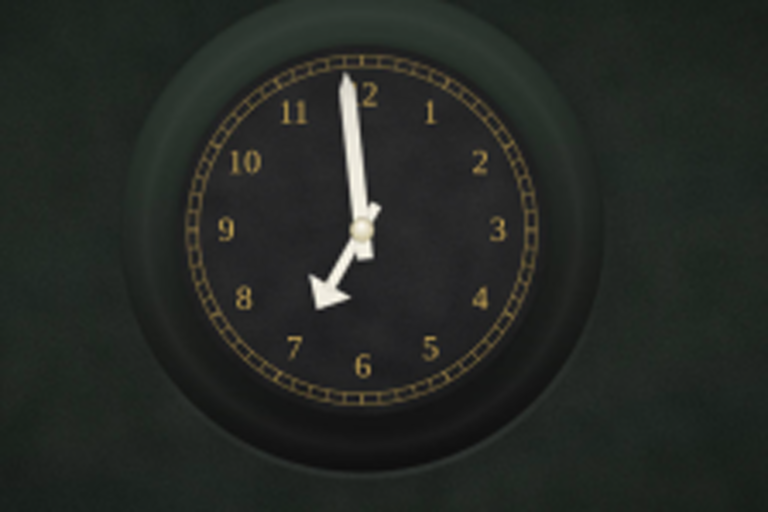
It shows {"hour": 6, "minute": 59}
